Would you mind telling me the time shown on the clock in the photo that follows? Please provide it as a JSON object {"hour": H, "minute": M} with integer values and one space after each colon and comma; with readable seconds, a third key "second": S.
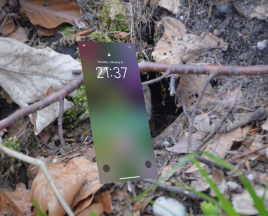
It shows {"hour": 21, "minute": 37}
